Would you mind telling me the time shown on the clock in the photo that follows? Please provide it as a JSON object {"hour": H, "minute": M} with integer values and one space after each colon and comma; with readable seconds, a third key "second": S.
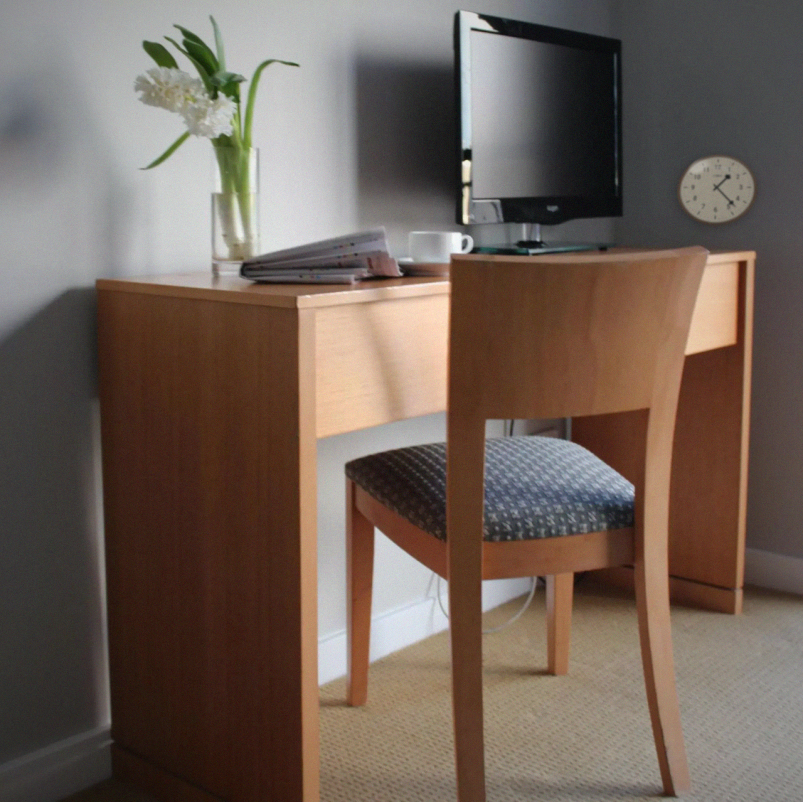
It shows {"hour": 1, "minute": 23}
